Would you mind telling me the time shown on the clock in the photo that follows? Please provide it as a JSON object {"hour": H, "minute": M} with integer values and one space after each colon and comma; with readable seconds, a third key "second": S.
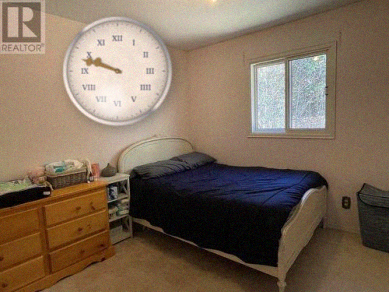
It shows {"hour": 9, "minute": 48}
